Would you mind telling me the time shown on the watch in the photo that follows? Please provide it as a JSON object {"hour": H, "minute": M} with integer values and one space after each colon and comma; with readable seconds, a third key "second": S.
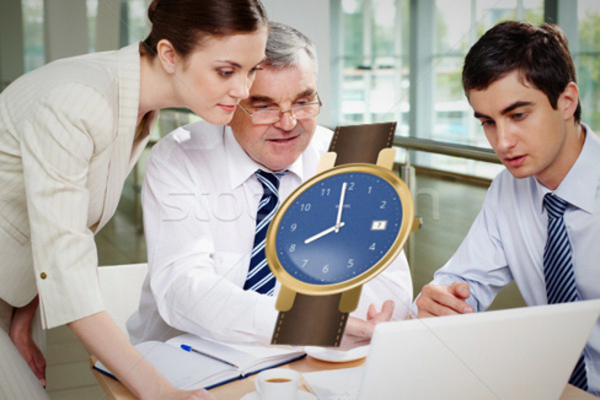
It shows {"hour": 7, "minute": 59}
